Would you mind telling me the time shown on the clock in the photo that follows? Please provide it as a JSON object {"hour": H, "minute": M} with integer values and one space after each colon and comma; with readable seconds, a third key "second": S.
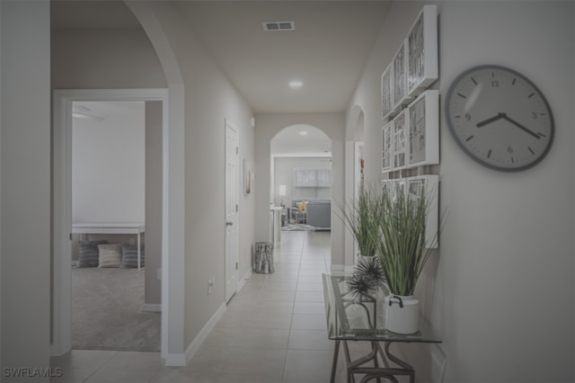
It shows {"hour": 8, "minute": 21}
